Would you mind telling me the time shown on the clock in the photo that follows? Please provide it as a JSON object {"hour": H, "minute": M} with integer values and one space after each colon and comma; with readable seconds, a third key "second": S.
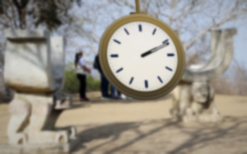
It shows {"hour": 2, "minute": 11}
